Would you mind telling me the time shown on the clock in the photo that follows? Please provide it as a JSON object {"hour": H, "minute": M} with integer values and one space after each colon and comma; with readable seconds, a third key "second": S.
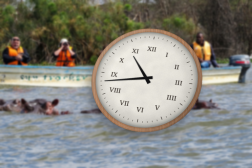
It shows {"hour": 10, "minute": 43}
